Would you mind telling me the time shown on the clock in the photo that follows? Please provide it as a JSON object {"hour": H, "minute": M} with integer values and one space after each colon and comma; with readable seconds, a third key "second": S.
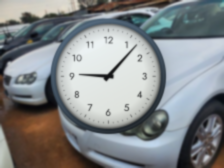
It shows {"hour": 9, "minute": 7}
